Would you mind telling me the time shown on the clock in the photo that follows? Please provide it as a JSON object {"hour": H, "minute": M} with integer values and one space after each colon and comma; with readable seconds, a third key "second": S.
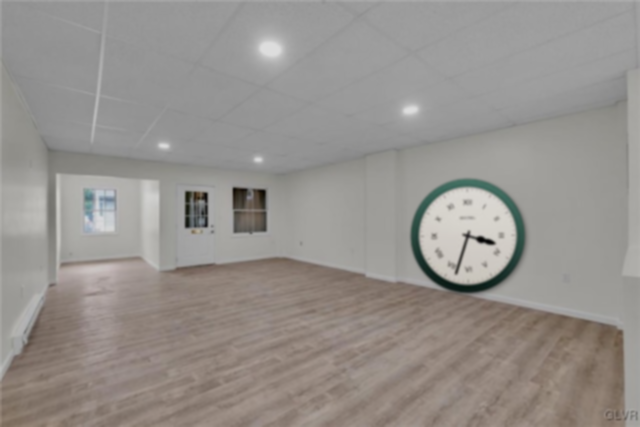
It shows {"hour": 3, "minute": 33}
